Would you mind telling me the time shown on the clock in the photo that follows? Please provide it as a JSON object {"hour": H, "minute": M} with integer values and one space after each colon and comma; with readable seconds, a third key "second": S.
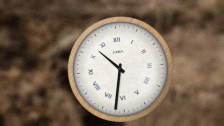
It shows {"hour": 10, "minute": 32}
